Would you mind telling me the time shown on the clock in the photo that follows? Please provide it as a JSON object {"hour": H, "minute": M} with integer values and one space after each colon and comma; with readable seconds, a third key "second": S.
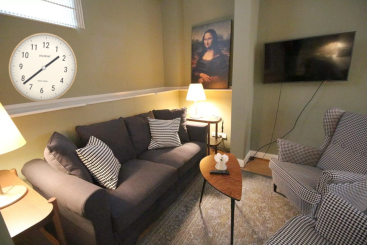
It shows {"hour": 1, "minute": 38}
